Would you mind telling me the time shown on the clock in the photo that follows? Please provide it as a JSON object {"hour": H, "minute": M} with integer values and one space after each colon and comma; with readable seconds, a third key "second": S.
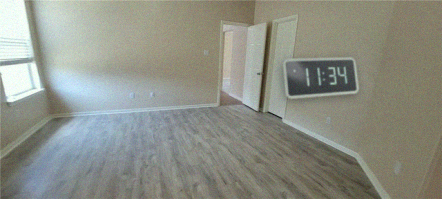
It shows {"hour": 11, "minute": 34}
